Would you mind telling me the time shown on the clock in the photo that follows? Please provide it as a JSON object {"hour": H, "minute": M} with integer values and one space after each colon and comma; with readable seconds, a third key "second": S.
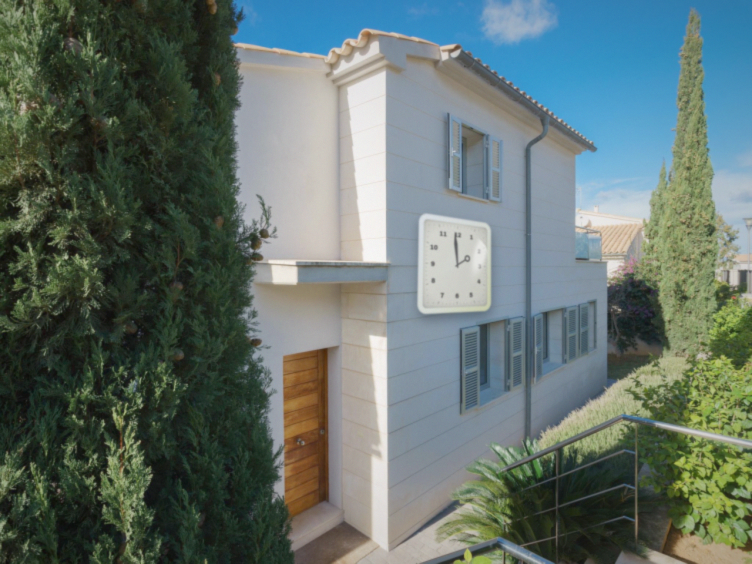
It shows {"hour": 1, "minute": 59}
